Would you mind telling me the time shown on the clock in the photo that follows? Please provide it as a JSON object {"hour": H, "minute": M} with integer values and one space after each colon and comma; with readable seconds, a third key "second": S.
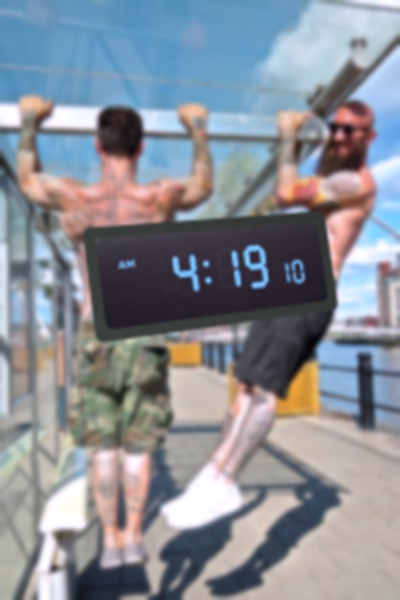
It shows {"hour": 4, "minute": 19, "second": 10}
